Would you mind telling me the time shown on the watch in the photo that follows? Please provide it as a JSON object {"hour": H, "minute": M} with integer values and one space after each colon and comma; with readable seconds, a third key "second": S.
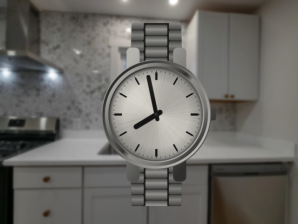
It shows {"hour": 7, "minute": 58}
